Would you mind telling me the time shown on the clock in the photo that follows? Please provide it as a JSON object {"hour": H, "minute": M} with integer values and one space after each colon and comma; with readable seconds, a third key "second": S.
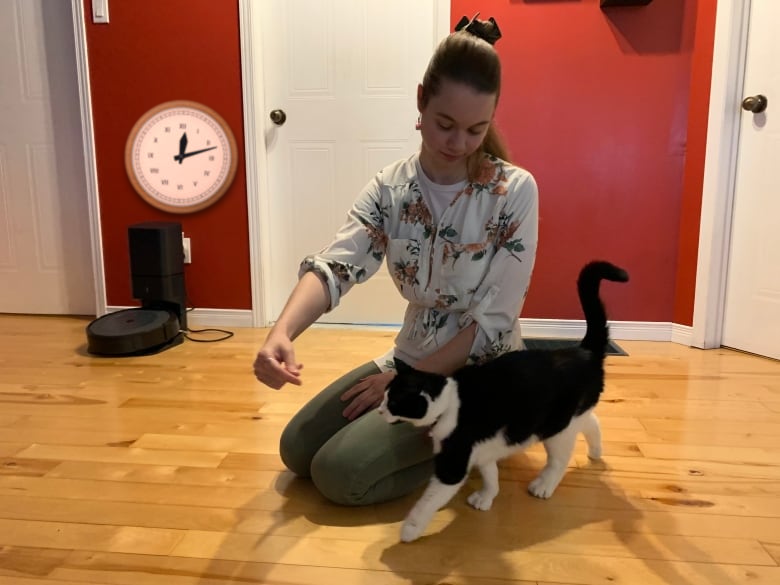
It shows {"hour": 12, "minute": 12}
